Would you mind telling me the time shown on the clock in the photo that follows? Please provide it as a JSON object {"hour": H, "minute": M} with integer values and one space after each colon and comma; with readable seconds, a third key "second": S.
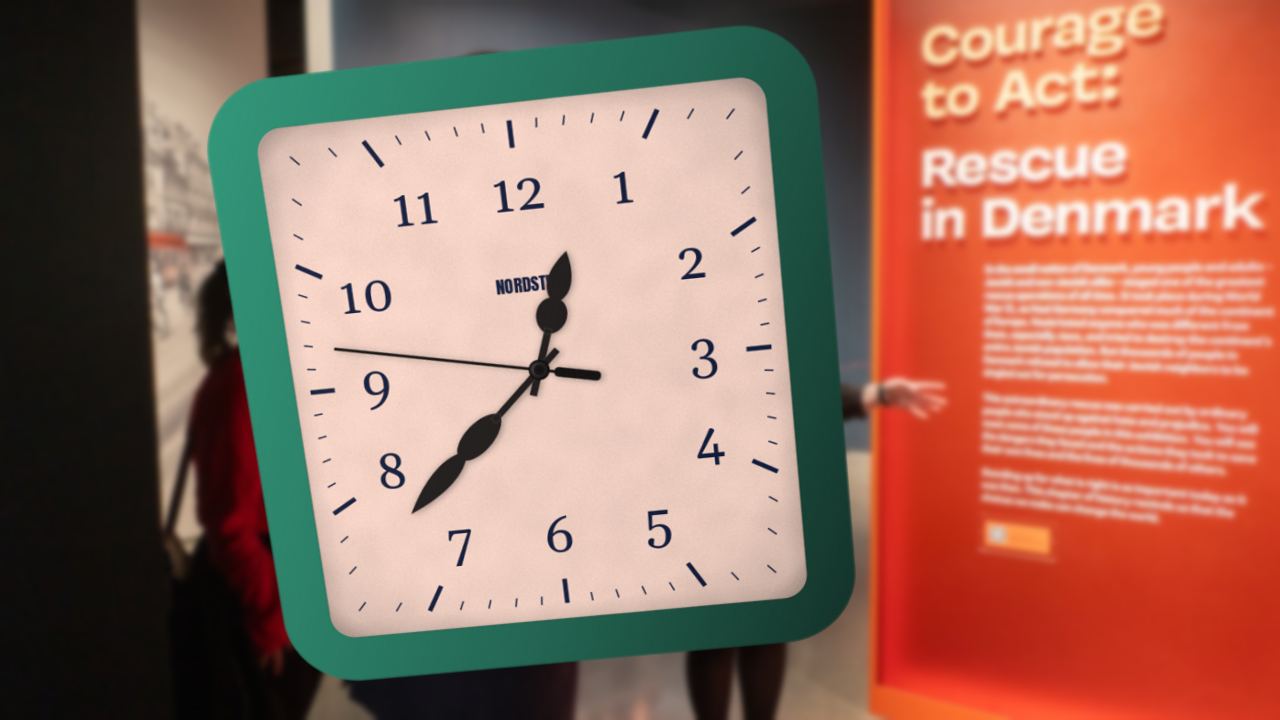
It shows {"hour": 12, "minute": 37, "second": 47}
